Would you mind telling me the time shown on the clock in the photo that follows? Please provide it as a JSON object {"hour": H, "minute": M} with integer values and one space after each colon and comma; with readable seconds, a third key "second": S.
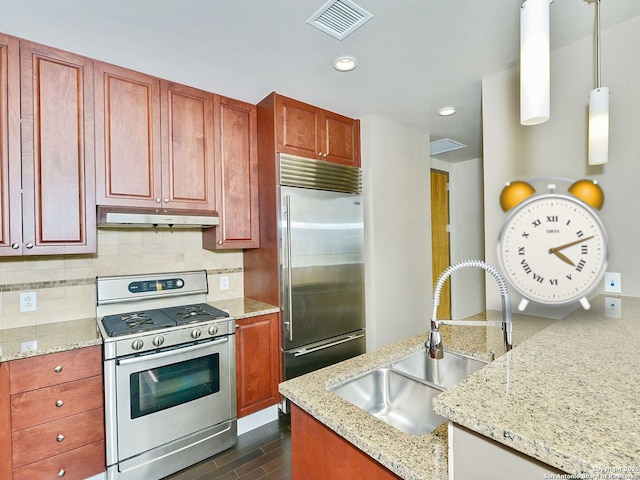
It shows {"hour": 4, "minute": 12}
